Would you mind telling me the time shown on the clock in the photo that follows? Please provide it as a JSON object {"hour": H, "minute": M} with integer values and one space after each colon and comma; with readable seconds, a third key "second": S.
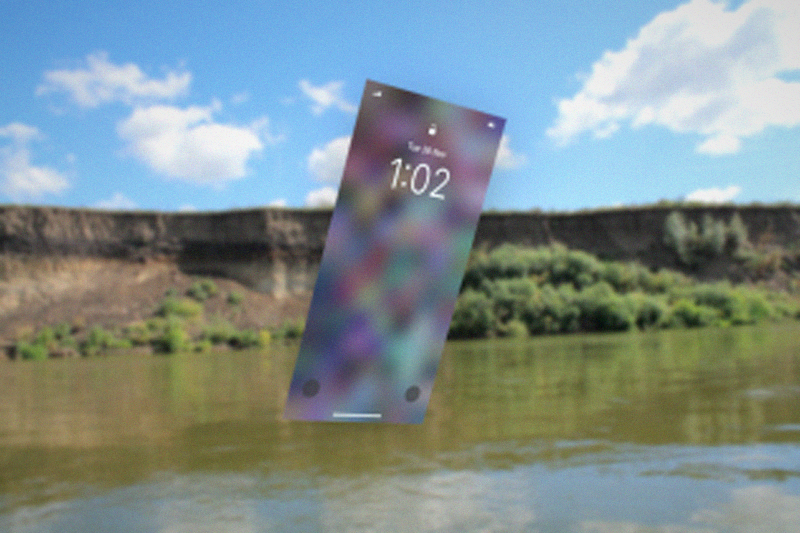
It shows {"hour": 1, "minute": 2}
